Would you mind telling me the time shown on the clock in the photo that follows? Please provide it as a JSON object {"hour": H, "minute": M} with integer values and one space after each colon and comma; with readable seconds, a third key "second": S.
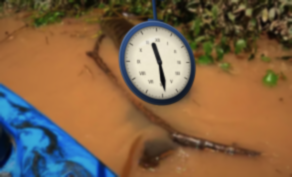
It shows {"hour": 11, "minute": 29}
